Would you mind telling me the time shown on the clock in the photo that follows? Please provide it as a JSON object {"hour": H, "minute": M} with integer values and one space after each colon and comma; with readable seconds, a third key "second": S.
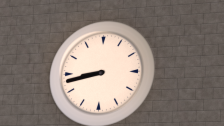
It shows {"hour": 8, "minute": 43}
